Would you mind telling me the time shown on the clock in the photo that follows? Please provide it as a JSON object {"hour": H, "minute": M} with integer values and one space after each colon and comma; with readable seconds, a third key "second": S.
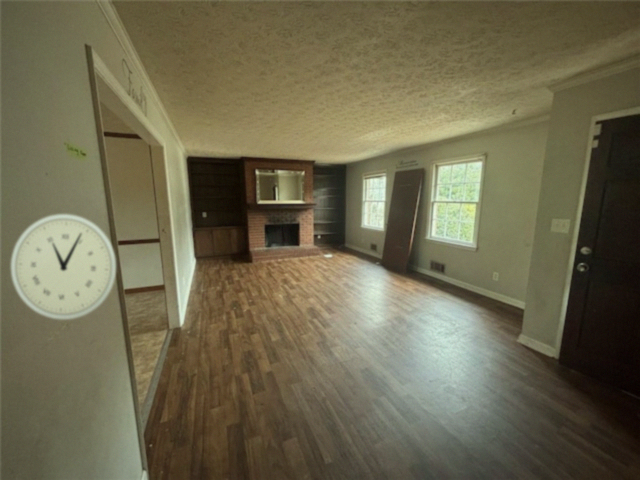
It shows {"hour": 11, "minute": 4}
